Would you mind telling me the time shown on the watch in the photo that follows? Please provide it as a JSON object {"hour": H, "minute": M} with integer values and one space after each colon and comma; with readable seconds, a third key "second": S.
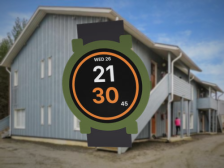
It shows {"hour": 21, "minute": 30}
